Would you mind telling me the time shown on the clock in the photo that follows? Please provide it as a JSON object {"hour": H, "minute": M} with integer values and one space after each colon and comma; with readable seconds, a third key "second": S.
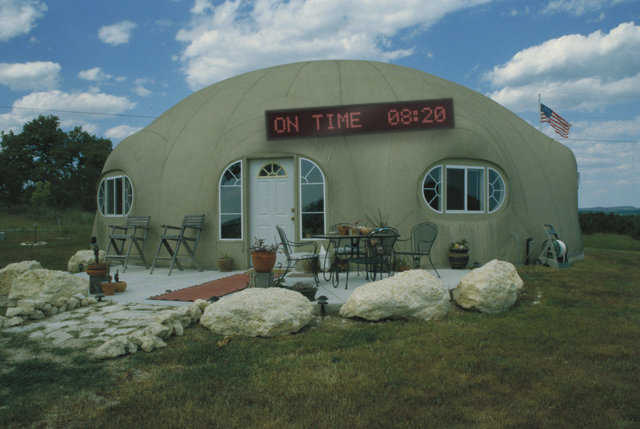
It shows {"hour": 8, "minute": 20}
